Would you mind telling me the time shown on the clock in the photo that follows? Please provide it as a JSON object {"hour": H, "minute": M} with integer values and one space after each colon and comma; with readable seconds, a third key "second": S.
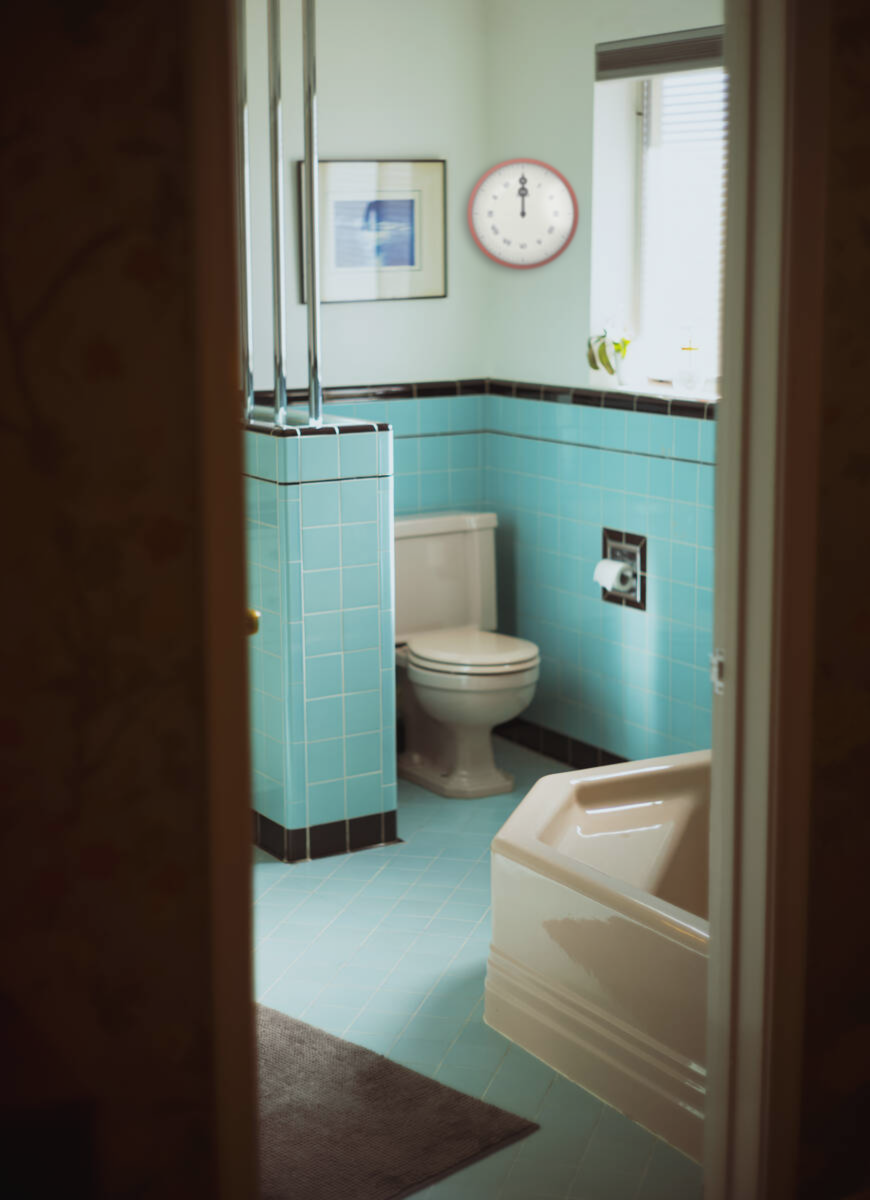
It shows {"hour": 12, "minute": 0}
